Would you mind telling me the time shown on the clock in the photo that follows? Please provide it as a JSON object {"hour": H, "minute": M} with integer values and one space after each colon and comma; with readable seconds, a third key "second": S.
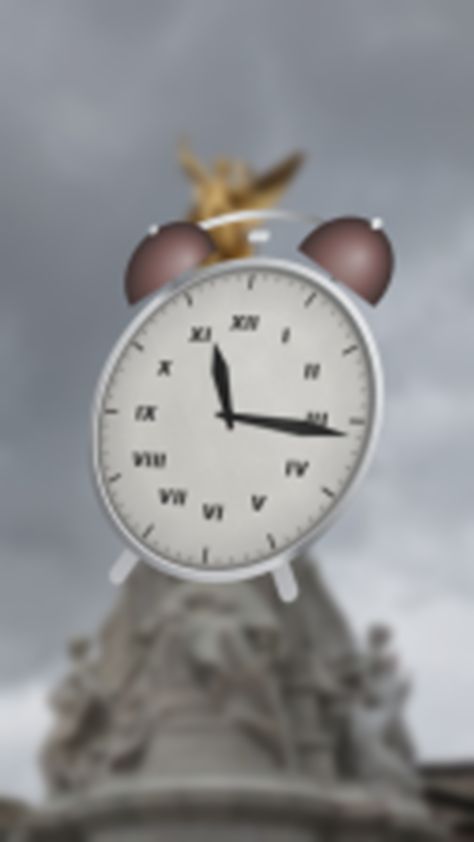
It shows {"hour": 11, "minute": 16}
